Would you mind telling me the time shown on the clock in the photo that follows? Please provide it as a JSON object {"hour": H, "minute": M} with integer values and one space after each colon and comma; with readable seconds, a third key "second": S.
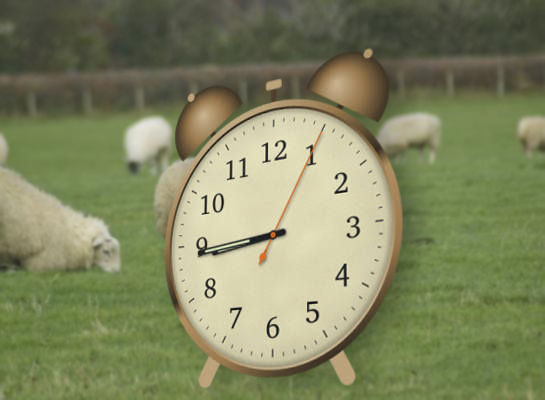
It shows {"hour": 8, "minute": 44, "second": 5}
